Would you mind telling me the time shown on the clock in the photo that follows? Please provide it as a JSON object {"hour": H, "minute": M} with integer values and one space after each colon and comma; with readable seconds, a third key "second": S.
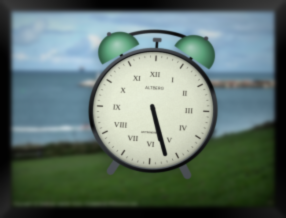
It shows {"hour": 5, "minute": 27}
